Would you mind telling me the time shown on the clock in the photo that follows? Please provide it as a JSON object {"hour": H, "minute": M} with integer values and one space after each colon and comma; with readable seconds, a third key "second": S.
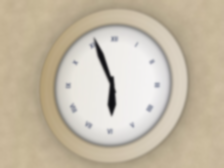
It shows {"hour": 5, "minute": 56}
